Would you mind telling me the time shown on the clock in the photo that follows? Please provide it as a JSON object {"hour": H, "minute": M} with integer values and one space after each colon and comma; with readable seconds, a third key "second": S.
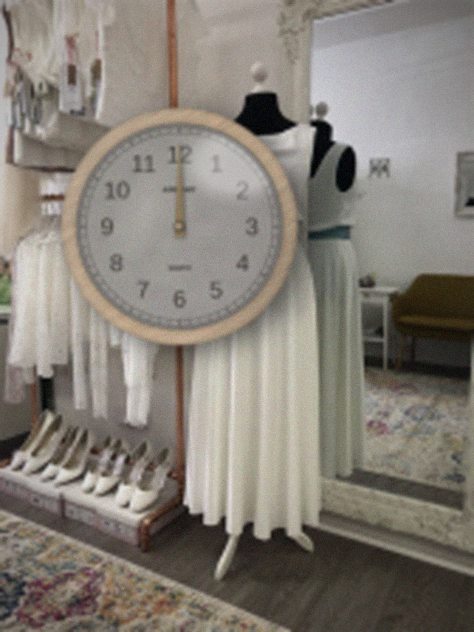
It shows {"hour": 12, "minute": 0}
